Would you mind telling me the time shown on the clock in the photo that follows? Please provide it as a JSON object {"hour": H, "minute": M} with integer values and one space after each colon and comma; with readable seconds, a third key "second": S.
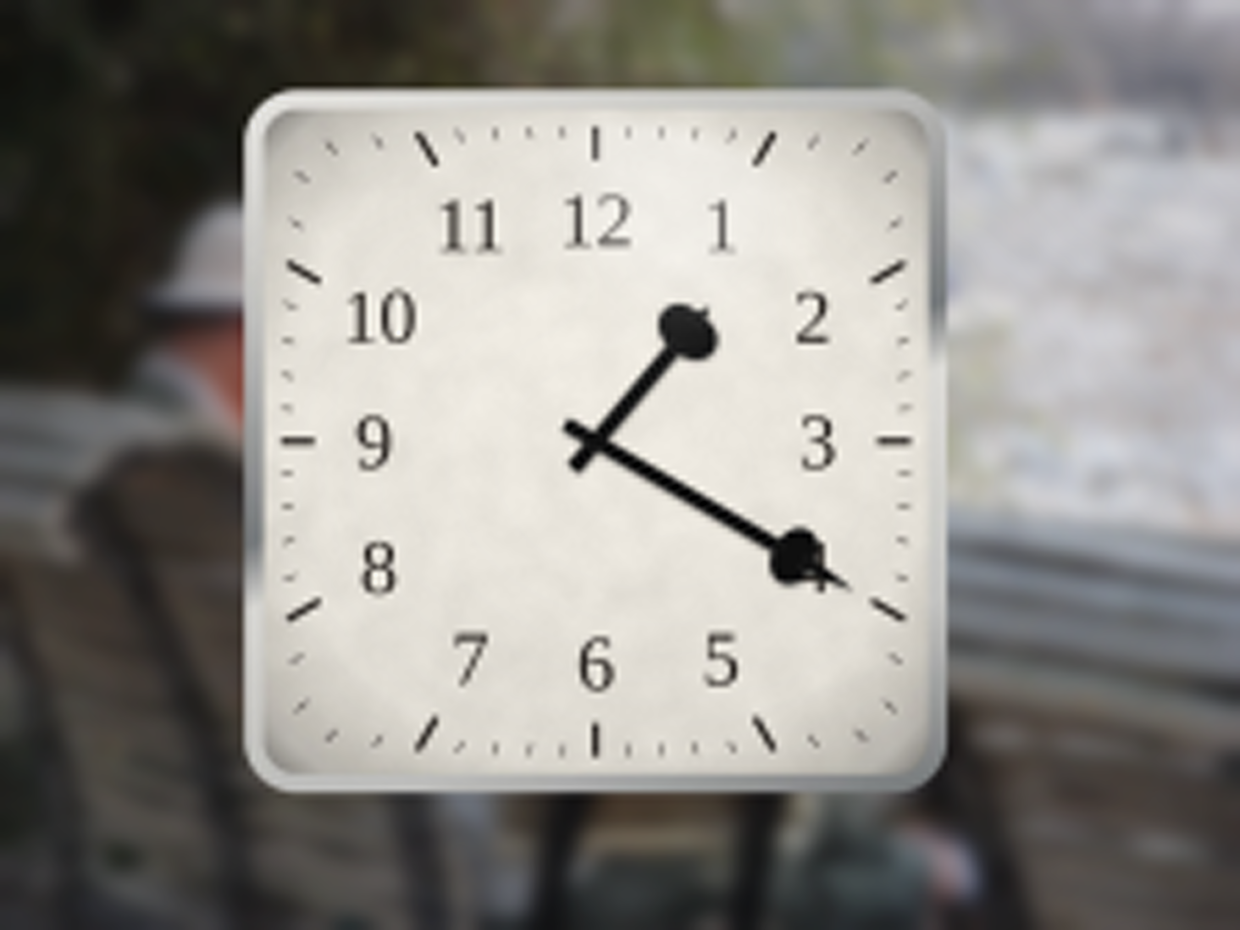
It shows {"hour": 1, "minute": 20}
